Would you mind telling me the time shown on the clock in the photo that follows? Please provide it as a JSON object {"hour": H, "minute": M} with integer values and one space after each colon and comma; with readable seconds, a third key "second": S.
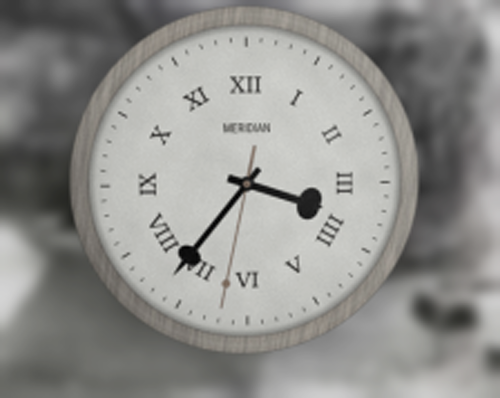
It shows {"hour": 3, "minute": 36, "second": 32}
